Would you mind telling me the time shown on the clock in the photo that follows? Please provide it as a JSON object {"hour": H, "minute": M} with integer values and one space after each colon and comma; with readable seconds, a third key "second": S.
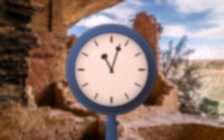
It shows {"hour": 11, "minute": 3}
